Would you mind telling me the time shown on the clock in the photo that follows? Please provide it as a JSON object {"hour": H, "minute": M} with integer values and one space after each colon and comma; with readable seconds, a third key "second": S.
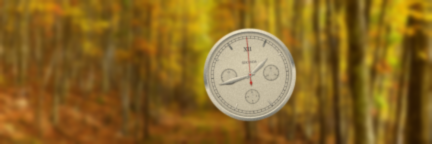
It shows {"hour": 1, "minute": 43}
